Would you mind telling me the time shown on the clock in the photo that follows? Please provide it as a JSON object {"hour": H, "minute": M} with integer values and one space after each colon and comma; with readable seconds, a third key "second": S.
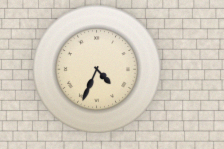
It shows {"hour": 4, "minute": 34}
